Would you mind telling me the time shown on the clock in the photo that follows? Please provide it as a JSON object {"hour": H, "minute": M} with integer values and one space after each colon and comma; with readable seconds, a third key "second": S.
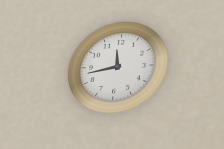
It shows {"hour": 11, "minute": 43}
